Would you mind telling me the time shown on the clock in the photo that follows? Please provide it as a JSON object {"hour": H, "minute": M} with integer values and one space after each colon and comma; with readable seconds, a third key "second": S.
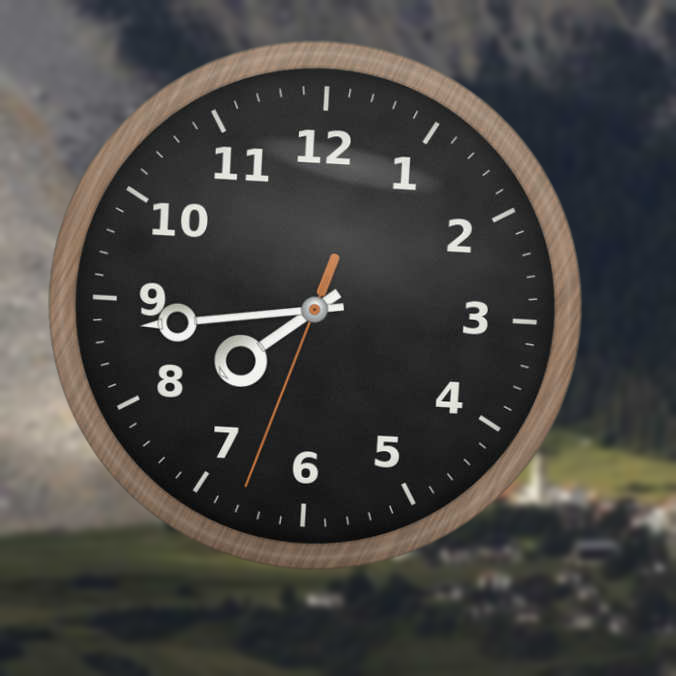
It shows {"hour": 7, "minute": 43, "second": 33}
